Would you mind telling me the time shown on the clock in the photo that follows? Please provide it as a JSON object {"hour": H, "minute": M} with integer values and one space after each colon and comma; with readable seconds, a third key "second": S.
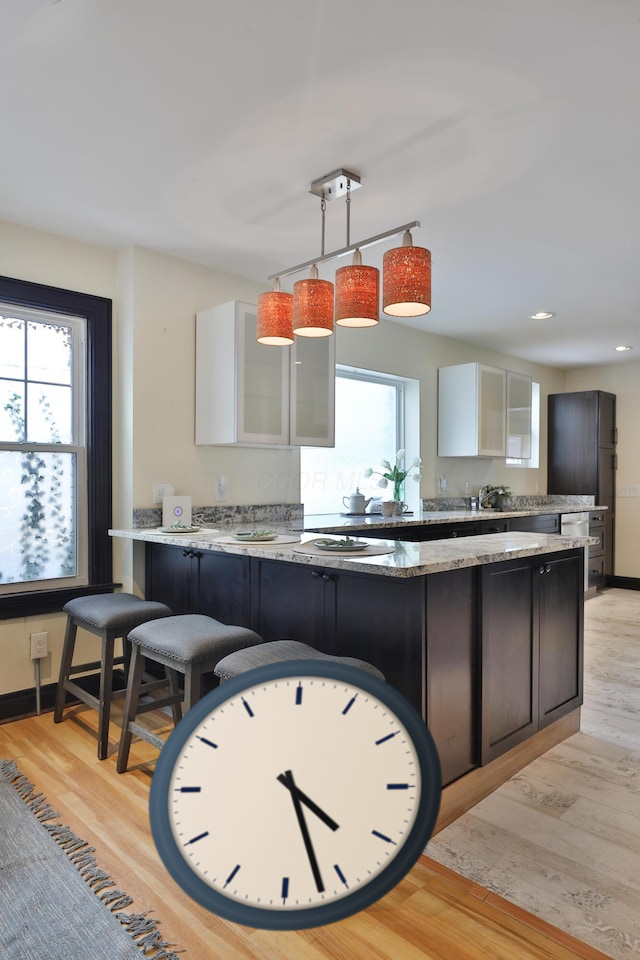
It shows {"hour": 4, "minute": 27}
